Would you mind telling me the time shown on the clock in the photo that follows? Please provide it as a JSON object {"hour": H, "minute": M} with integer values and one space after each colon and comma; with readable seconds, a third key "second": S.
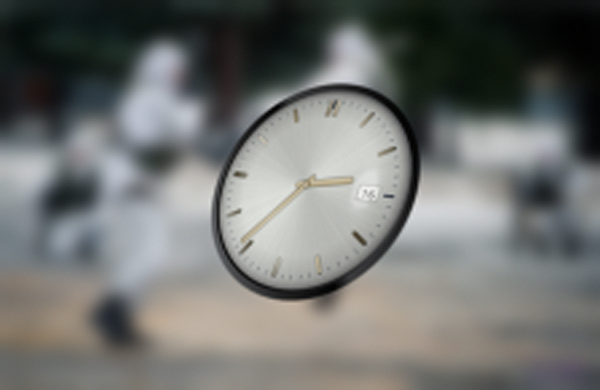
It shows {"hour": 2, "minute": 36}
